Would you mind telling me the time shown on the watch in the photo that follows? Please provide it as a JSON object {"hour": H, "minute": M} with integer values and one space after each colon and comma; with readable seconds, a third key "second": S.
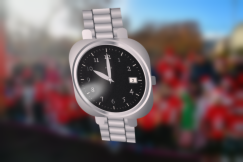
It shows {"hour": 10, "minute": 0}
